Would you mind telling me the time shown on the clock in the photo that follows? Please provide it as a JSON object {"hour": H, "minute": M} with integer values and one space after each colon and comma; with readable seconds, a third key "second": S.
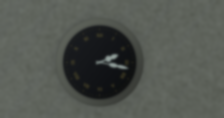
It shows {"hour": 2, "minute": 17}
